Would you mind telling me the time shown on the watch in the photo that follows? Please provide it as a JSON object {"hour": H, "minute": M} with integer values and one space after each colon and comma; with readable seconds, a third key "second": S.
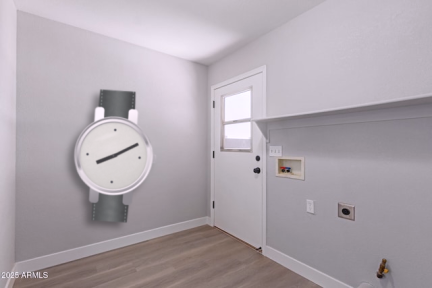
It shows {"hour": 8, "minute": 10}
